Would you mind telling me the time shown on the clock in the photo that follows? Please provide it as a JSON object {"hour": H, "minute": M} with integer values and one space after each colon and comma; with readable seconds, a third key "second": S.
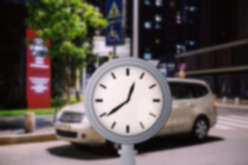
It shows {"hour": 12, "minute": 39}
